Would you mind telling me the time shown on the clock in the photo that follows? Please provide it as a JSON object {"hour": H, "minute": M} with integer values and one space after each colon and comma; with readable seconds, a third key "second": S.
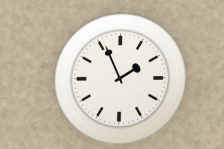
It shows {"hour": 1, "minute": 56}
